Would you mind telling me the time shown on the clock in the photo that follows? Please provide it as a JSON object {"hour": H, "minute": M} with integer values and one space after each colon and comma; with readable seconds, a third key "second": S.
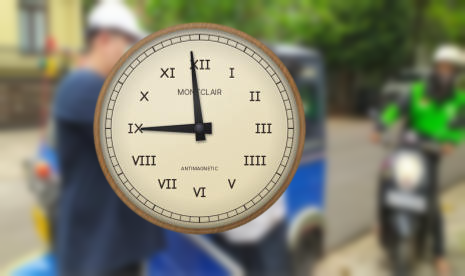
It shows {"hour": 8, "minute": 59}
